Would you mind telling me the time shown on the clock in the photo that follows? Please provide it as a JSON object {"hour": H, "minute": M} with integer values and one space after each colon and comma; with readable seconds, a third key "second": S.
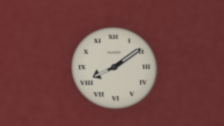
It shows {"hour": 8, "minute": 9}
